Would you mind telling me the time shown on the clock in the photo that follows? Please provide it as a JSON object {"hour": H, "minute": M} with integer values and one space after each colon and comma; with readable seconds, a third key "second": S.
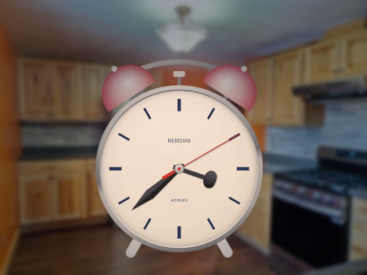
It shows {"hour": 3, "minute": 38, "second": 10}
